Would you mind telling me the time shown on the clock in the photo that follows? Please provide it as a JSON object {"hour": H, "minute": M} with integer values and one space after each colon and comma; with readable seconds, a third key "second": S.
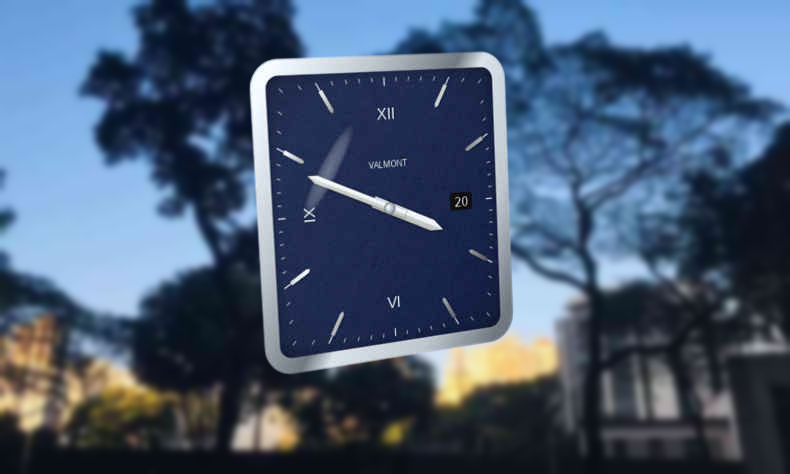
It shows {"hour": 3, "minute": 49}
